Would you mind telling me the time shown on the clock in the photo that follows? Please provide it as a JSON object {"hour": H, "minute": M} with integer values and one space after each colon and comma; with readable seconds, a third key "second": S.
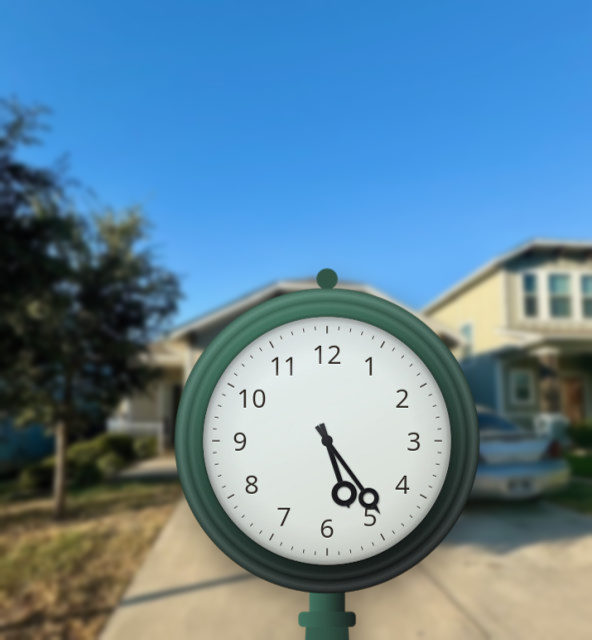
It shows {"hour": 5, "minute": 24}
